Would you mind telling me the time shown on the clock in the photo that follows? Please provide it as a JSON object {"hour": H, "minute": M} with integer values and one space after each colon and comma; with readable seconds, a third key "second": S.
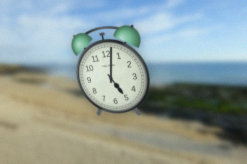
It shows {"hour": 5, "minute": 2}
